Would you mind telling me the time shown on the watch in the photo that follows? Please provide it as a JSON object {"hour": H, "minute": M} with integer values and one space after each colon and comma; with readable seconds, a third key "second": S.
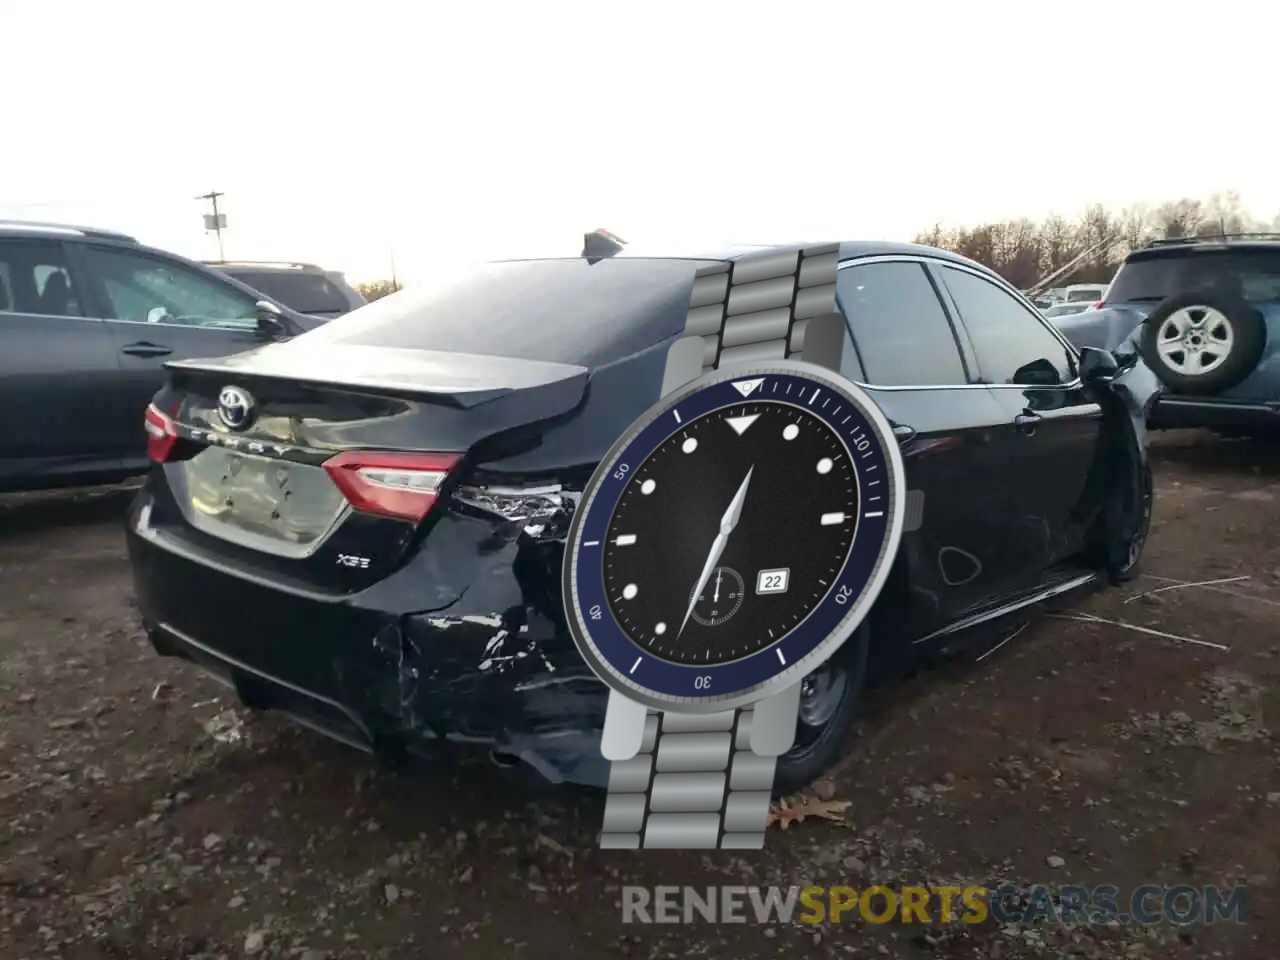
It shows {"hour": 12, "minute": 33}
